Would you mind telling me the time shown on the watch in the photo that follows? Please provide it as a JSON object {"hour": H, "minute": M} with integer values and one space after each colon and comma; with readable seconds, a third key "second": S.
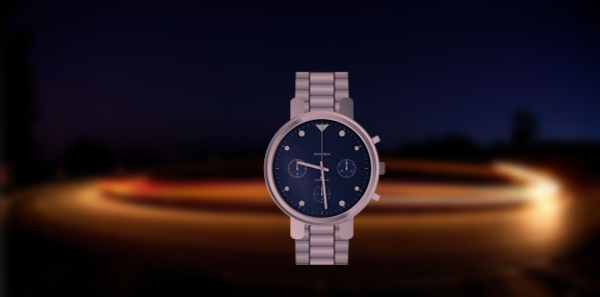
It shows {"hour": 9, "minute": 29}
